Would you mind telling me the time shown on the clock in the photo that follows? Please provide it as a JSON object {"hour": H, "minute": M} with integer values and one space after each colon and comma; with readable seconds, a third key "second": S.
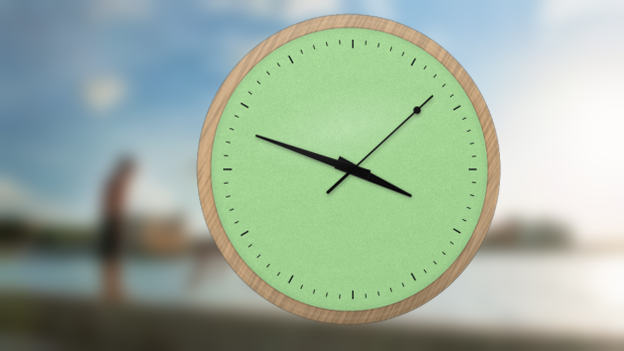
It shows {"hour": 3, "minute": 48, "second": 8}
